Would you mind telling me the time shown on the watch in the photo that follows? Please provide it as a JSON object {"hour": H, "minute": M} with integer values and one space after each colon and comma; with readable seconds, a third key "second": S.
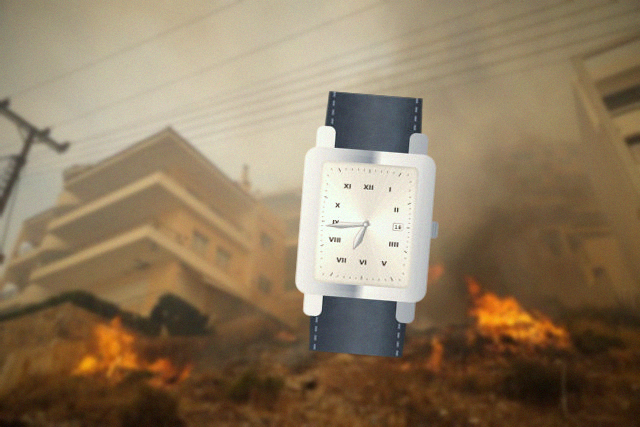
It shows {"hour": 6, "minute": 44}
